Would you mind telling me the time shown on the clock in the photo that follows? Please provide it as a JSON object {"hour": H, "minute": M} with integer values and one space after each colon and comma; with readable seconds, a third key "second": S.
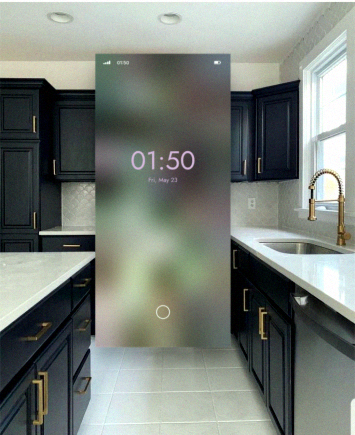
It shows {"hour": 1, "minute": 50}
